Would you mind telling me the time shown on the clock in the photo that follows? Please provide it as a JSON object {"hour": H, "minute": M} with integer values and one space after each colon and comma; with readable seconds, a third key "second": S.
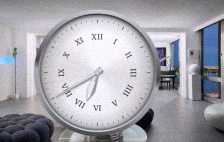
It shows {"hour": 6, "minute": 40}
